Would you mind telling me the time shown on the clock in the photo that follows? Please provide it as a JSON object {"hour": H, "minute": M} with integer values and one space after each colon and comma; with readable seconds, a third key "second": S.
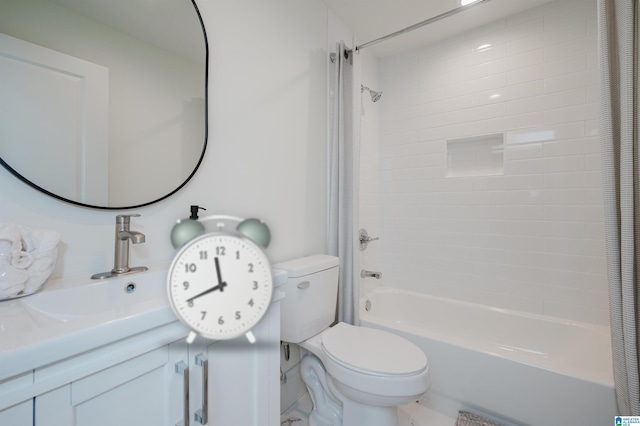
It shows {"hour": 11, "minute": 41}
